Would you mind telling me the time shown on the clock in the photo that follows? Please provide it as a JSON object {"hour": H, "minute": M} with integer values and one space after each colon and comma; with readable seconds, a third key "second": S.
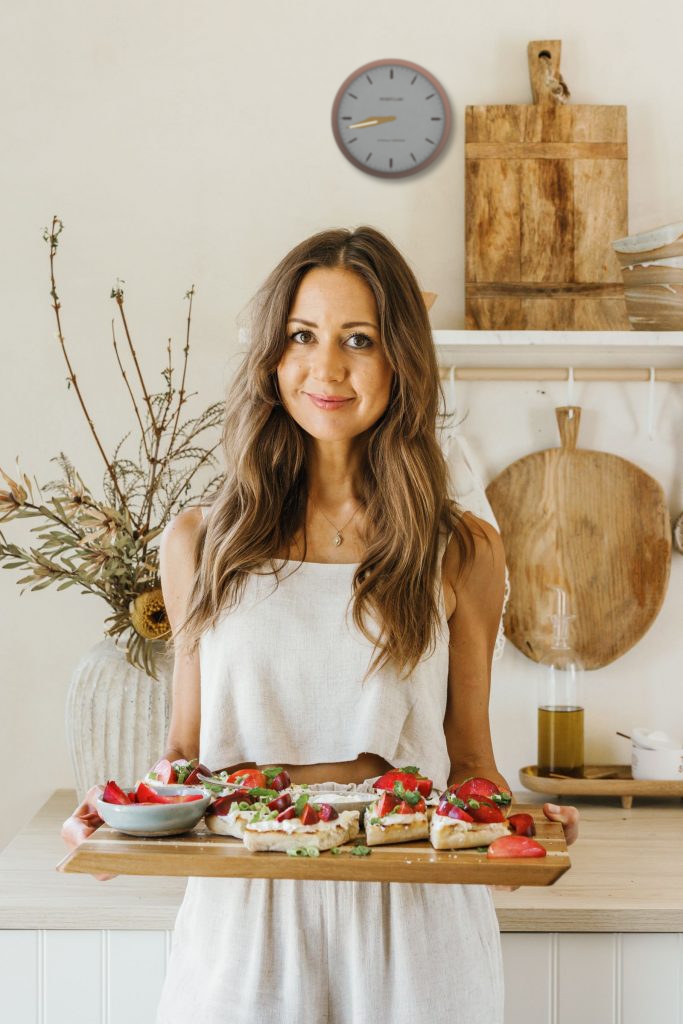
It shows {"hour": 8, "minute": 43}
